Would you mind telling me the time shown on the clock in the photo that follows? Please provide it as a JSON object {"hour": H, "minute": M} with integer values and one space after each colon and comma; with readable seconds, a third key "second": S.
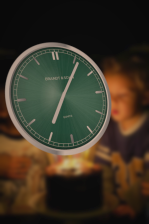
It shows {"hour": 7, "minute": 6}
